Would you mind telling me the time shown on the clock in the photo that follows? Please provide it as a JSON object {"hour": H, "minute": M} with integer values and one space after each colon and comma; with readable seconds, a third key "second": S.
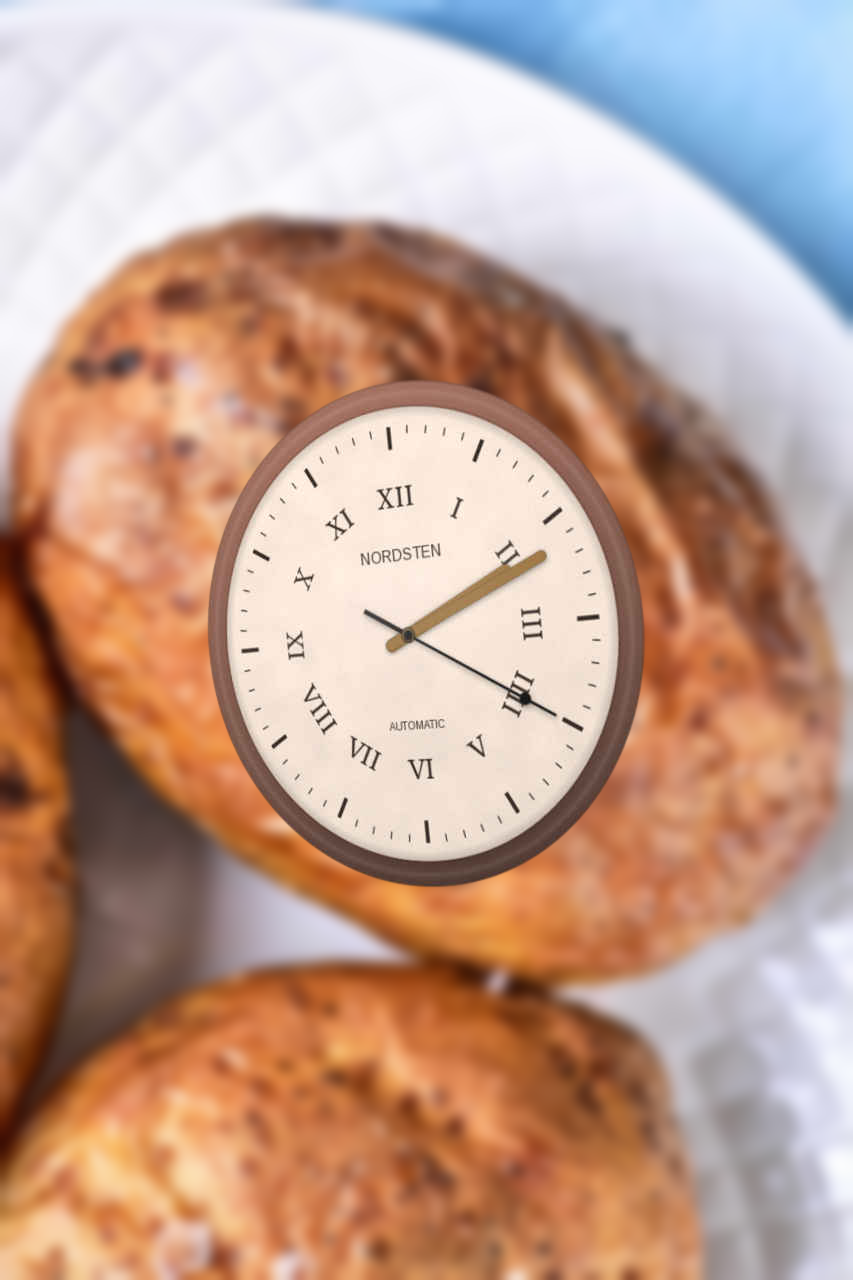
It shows {"hour": 2, "minute": 11, "second": 20}
